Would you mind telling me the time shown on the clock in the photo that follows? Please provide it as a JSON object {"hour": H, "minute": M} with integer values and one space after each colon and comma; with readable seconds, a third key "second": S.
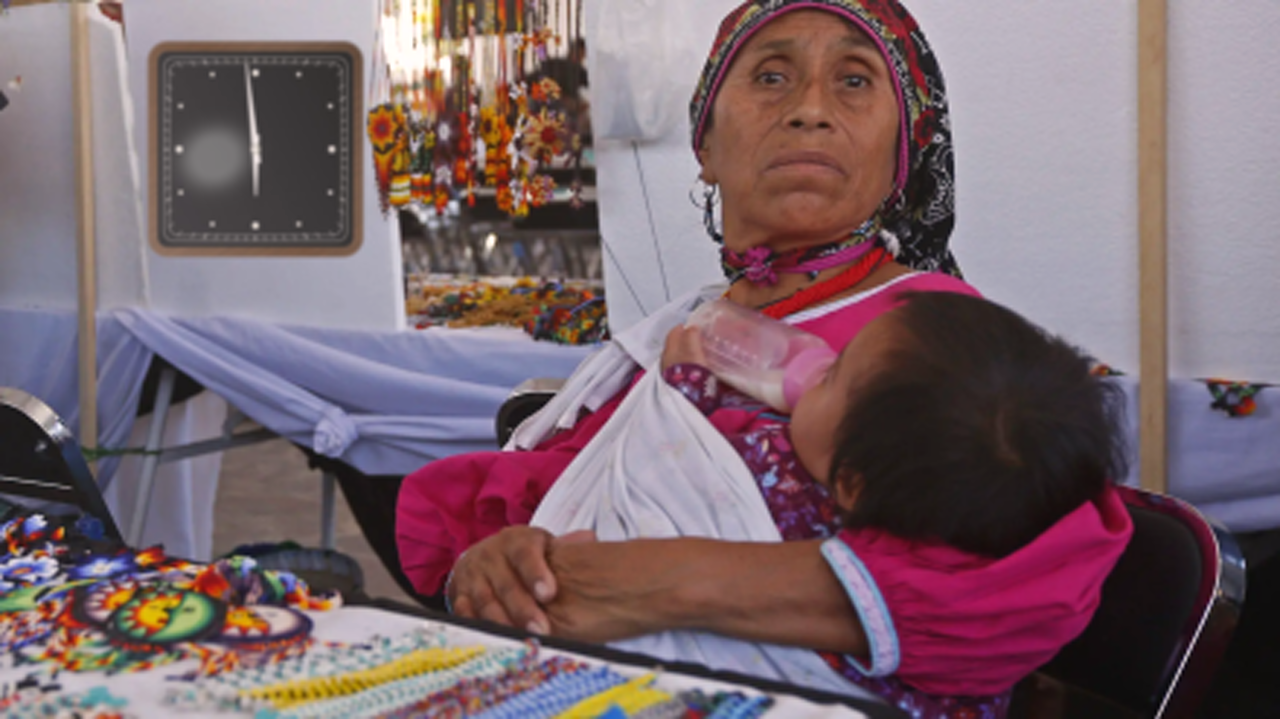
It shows {"hour": 5, "minute": 59}
